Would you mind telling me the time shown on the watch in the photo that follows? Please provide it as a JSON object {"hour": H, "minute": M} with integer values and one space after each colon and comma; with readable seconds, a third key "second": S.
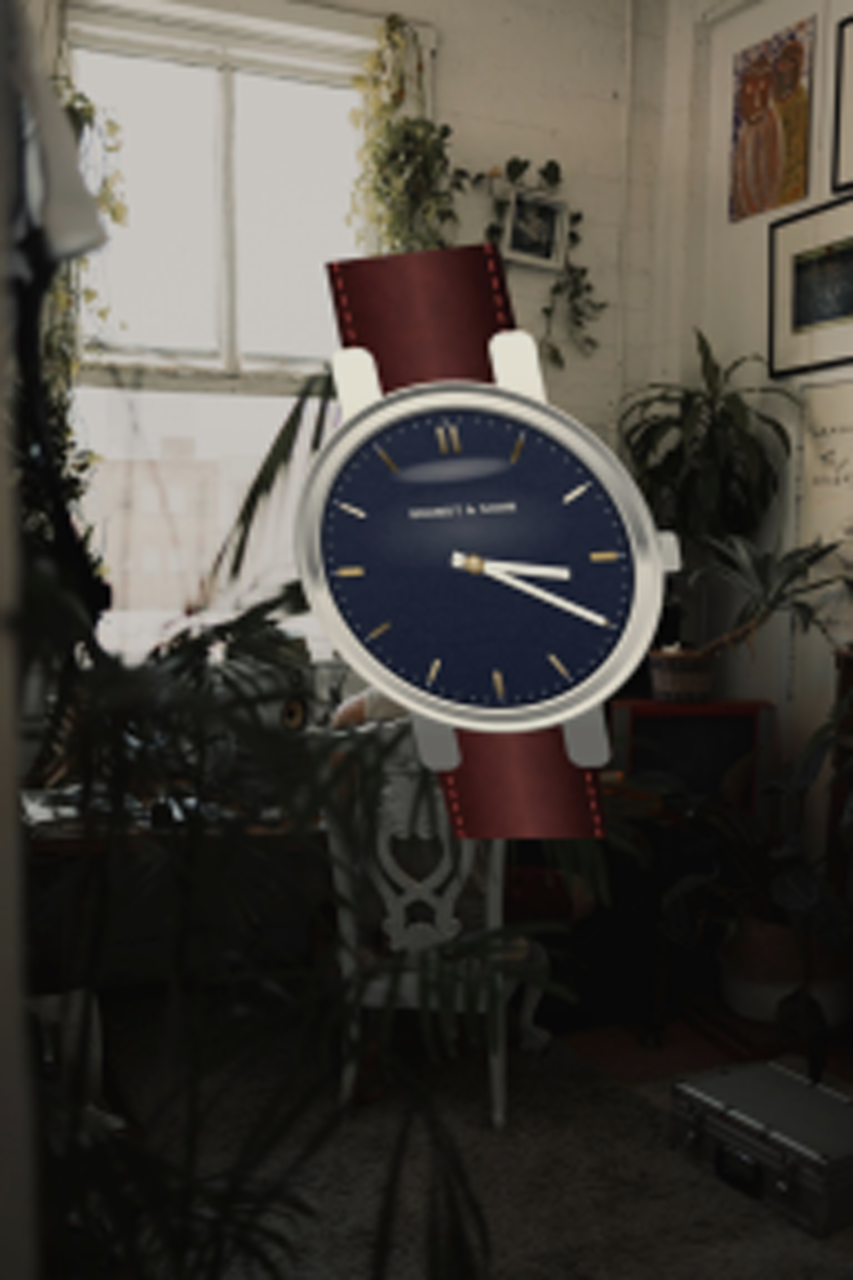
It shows {"hour": 3, "minute": 20}
